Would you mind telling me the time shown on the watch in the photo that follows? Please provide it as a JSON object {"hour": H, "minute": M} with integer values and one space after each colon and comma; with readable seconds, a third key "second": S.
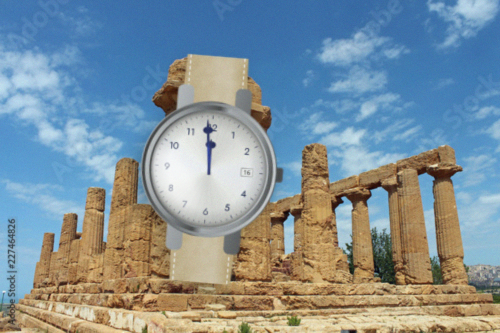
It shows {"hour": 11, "minute": 59}
